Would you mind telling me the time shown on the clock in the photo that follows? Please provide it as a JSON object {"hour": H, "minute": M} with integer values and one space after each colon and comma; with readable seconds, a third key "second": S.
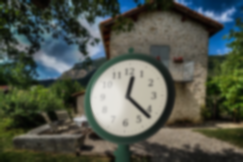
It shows {"hour": 12, "minute": 22}
